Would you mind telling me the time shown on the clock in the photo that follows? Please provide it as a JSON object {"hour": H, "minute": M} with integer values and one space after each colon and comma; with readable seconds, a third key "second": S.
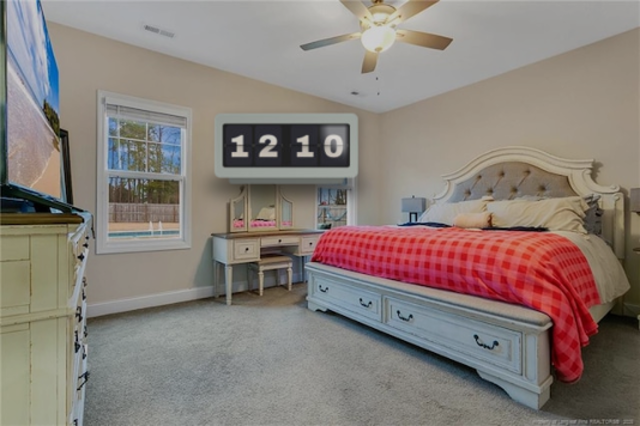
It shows {"hour": 12, "minute": 10}
